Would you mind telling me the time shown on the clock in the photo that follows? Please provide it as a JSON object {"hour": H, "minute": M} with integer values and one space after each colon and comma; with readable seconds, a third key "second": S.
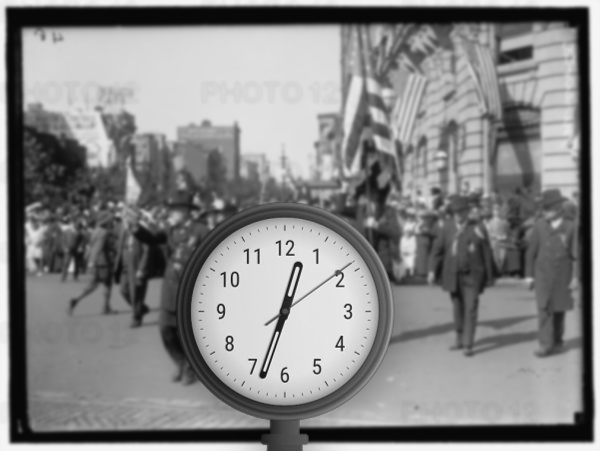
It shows {"hour": 12, "minute": 33, "second": 9}
